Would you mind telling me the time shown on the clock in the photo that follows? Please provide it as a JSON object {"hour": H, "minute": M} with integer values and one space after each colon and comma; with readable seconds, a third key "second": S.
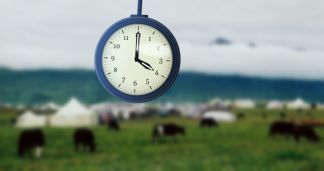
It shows {"hour": 4, "minute": 0}
